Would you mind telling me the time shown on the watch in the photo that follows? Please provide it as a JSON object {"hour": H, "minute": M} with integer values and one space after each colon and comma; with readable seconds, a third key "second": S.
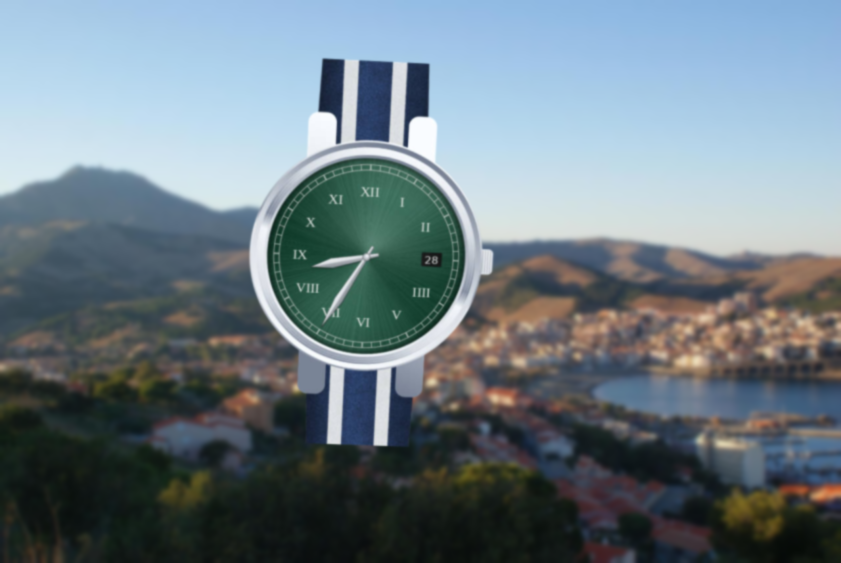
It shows {"hour": 8, "minute": 35}
